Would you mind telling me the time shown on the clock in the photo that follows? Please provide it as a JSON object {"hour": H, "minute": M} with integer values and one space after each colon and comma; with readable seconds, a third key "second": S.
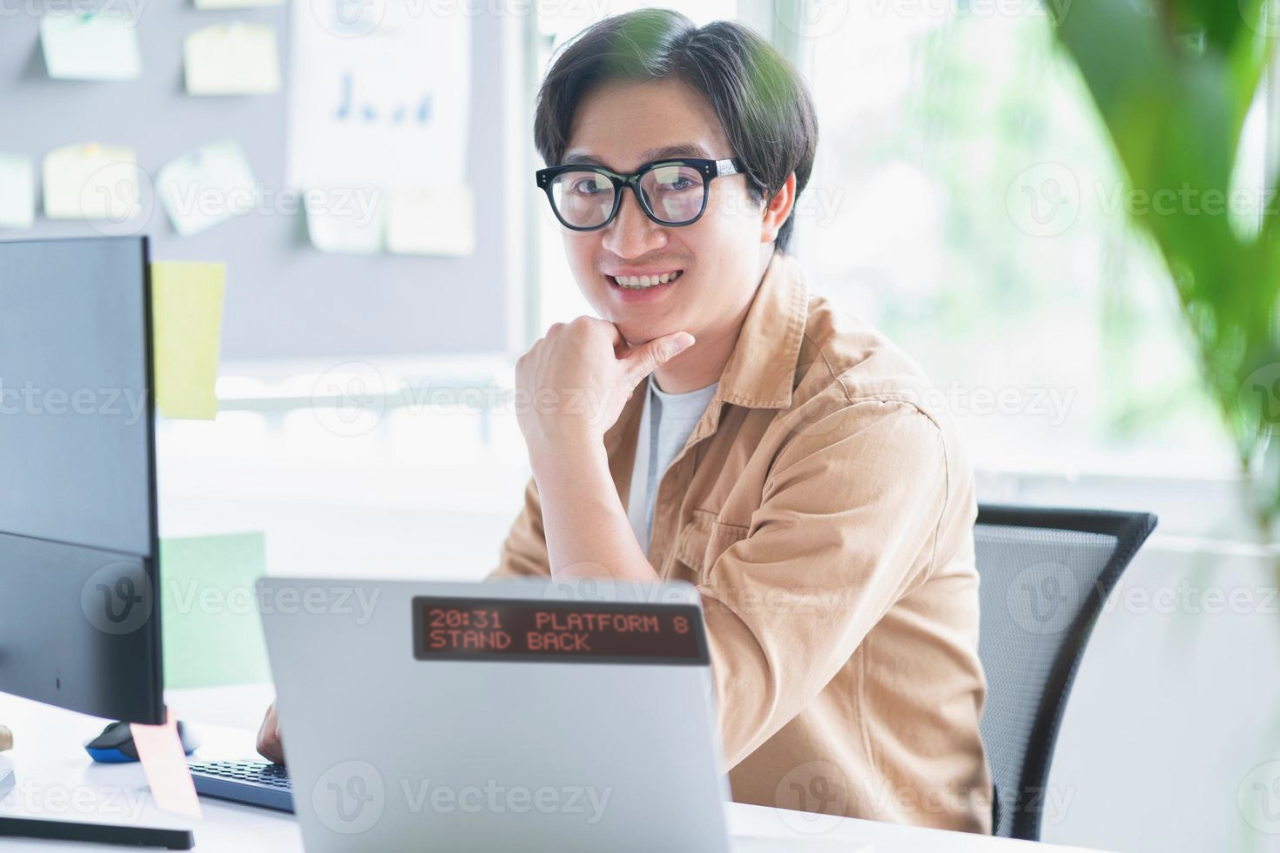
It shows {"hour": 20, "minute": 31}
